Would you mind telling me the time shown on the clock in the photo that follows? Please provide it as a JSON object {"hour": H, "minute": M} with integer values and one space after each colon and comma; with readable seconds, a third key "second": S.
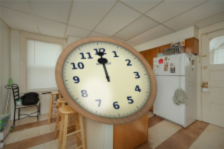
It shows {"hour": 12, "minute": 0}
